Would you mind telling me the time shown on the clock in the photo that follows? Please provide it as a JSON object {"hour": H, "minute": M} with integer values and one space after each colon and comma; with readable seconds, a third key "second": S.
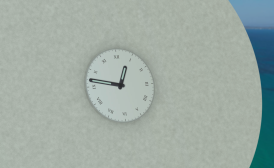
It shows {"hour": 12, "minute": 47}
